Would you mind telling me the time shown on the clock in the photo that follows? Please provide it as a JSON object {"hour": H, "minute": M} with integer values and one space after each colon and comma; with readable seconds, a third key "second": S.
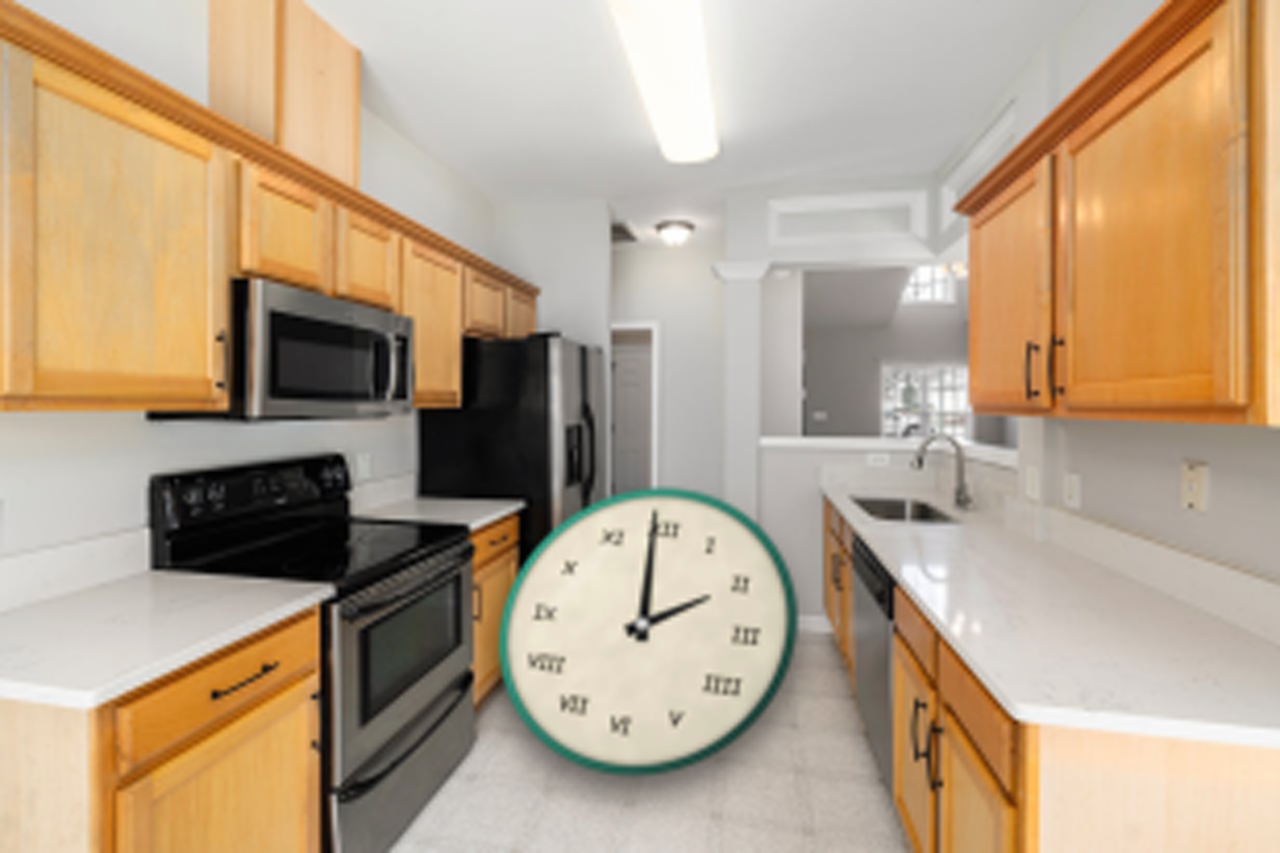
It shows {"hour": 1, "minute": 59}
